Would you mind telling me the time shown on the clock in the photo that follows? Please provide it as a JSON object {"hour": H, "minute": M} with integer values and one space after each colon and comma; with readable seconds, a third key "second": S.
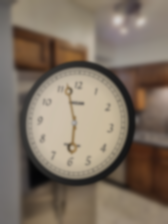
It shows {"hour": 5, "minute": 57}
